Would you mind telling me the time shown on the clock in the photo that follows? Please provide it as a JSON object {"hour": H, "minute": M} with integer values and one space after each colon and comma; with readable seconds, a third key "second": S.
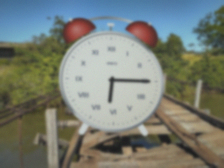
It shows {"hour": 6, "minute": 15}
